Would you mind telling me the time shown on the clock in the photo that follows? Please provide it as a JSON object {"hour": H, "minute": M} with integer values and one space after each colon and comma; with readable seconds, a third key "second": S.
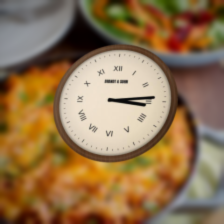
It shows {"hour": 3, "minute": 14}
